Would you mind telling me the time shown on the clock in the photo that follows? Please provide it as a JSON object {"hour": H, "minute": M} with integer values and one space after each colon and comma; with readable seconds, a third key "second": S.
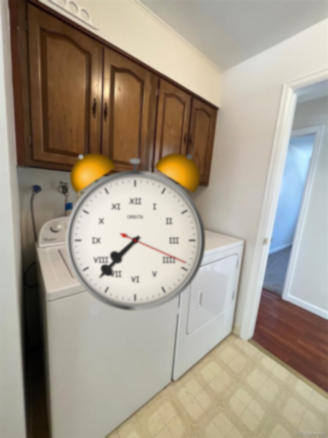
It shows {"hour": 7, "minute": 37, "second": 19}
